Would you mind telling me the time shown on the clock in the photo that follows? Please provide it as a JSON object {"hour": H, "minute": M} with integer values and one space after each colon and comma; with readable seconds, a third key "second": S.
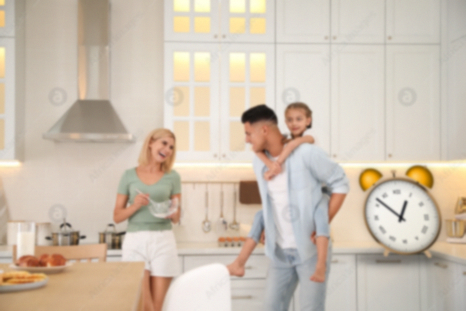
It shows {"hour": 12, "minute": 52}
